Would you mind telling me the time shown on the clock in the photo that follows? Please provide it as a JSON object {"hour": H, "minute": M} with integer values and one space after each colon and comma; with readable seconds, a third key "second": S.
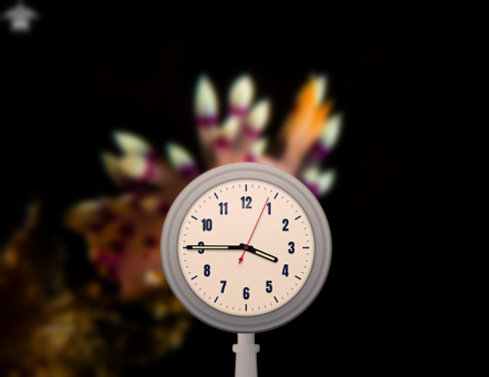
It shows {"hour": 3, "minute": 45, "second": 4}
